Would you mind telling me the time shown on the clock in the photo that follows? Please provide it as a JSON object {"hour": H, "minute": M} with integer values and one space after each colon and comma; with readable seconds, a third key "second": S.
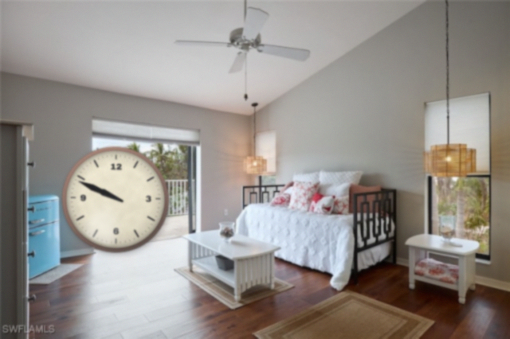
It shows {"hour": 9, "minute": 49}
